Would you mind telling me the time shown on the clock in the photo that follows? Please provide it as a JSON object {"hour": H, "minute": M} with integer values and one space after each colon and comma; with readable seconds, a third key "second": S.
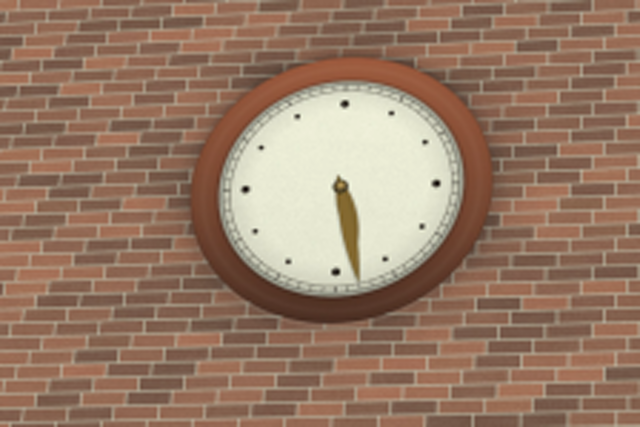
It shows {"hour": 5, "minute": 28}
